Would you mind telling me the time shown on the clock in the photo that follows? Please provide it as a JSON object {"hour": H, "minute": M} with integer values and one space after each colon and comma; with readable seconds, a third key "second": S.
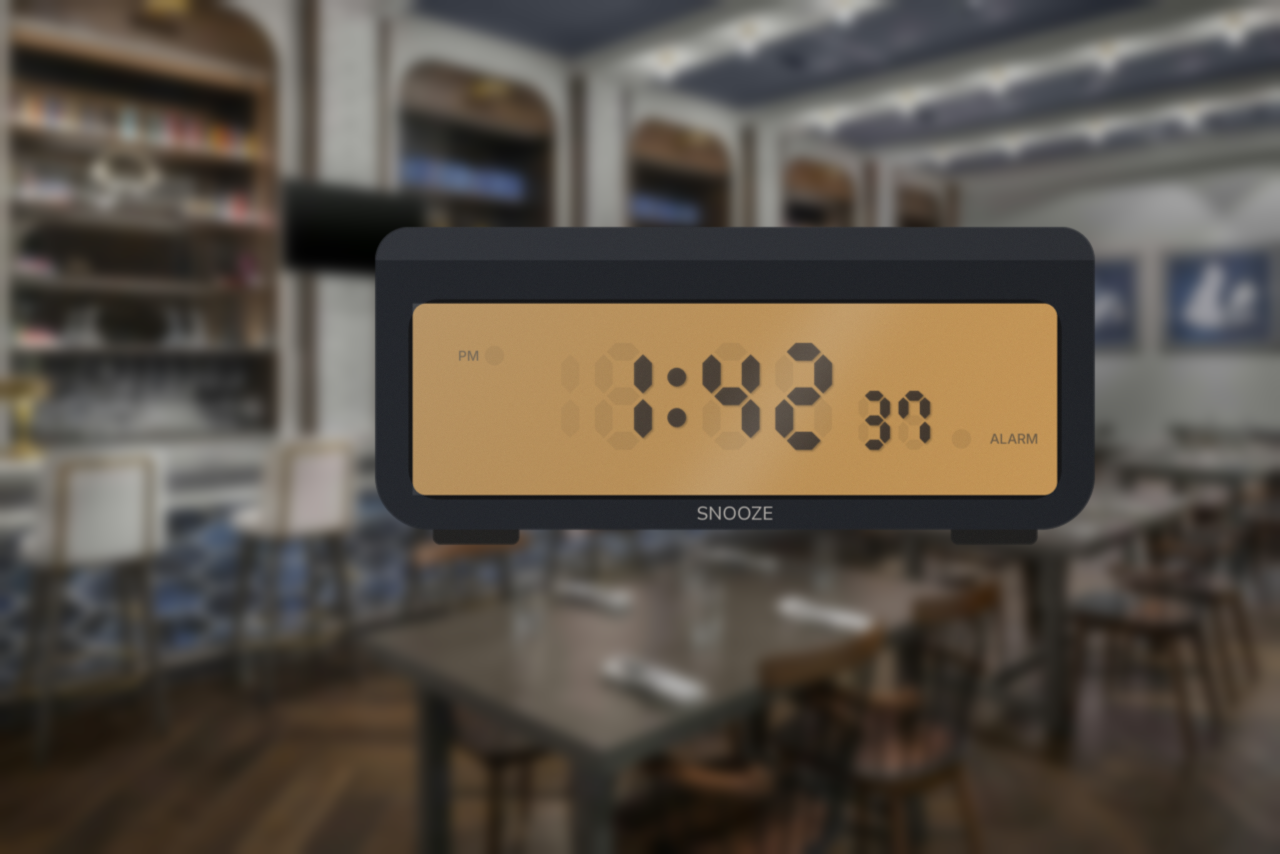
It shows {"hour": 1, "minute": 42, "second": 37}
